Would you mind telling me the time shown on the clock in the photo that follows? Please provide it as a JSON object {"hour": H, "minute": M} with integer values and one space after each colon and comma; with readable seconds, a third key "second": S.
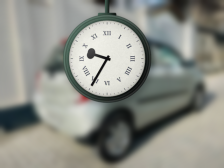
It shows {"hour": 9, "minute": 35}
